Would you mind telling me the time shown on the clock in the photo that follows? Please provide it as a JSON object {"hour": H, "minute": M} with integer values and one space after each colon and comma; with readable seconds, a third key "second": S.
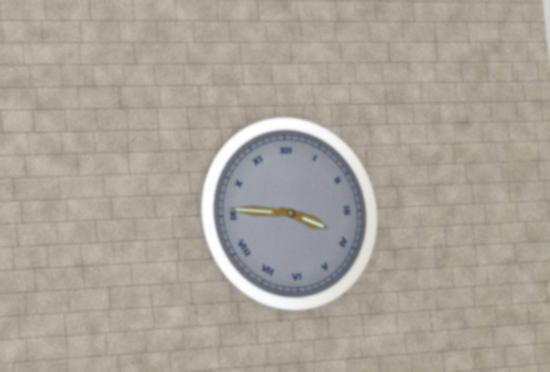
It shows {"hour": 3, "minute": 46}
